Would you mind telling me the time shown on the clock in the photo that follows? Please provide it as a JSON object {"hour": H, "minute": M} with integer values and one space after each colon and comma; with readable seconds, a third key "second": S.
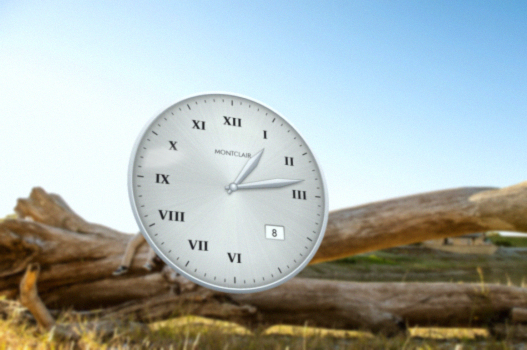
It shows {"hour": 1, "minute": 13}
